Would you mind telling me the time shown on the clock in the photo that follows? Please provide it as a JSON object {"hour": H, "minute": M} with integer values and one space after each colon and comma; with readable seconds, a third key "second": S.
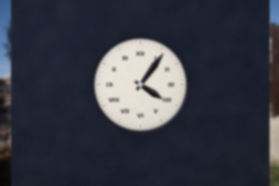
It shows {"hour": 4, "minute": 6}
